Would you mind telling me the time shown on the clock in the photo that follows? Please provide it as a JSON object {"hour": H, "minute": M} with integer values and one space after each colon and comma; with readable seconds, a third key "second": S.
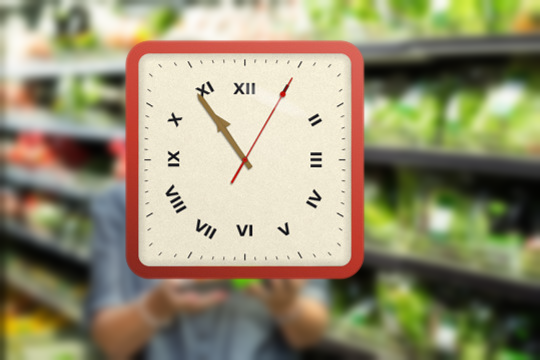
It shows {"hour": 10, "minute": 54, "second": 5}
